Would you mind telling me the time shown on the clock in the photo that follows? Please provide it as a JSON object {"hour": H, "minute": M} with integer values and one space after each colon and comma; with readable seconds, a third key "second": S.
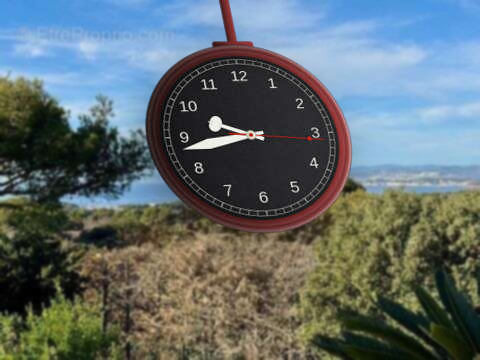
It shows {"hour": 9, "minute": 43, "second": 16}
